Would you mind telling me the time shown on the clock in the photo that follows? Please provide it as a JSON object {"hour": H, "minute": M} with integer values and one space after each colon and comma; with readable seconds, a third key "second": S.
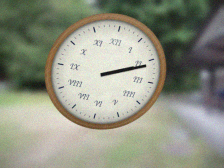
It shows {"hour": 2, "minute": 11}
